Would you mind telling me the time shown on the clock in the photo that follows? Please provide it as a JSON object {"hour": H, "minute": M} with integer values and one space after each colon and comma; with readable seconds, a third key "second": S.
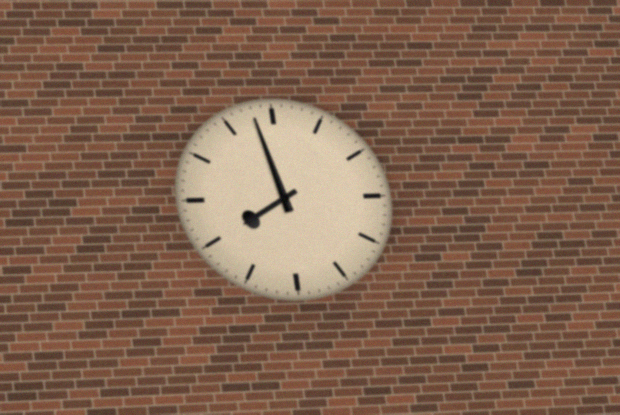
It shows {"hour": 7, "minute": 58}
